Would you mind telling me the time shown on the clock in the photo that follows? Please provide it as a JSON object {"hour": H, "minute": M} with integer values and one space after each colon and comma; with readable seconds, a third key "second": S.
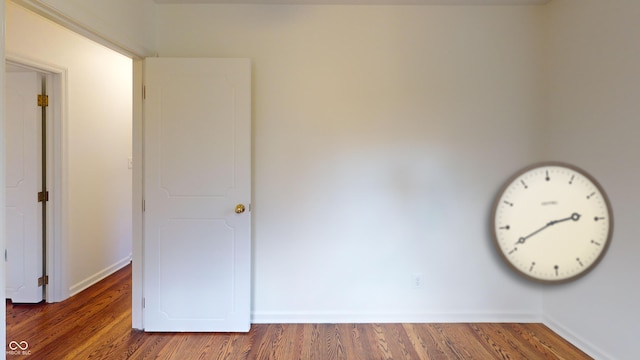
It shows {"hour": 2, "minute": 41}
